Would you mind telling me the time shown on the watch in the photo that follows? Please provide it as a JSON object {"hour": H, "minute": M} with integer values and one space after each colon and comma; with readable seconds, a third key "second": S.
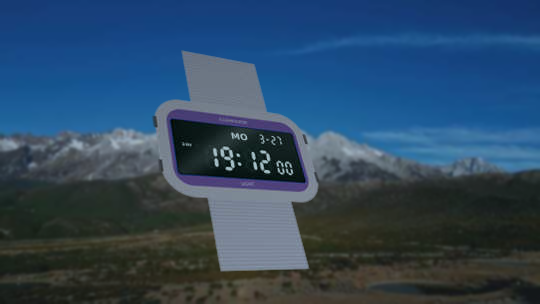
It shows {"hour": 19, "minute": 12, "second": 0}
